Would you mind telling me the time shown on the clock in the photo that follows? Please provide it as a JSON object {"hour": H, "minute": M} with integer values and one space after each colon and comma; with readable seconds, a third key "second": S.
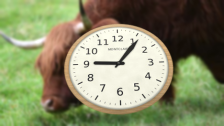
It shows {"hour": 9, "minute": 6}
